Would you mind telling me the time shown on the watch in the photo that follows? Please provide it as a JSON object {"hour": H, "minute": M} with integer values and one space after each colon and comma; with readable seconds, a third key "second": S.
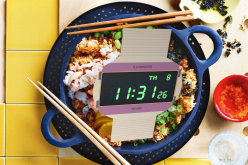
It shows {"hour": 11, "minute": 31, "second": 26}
